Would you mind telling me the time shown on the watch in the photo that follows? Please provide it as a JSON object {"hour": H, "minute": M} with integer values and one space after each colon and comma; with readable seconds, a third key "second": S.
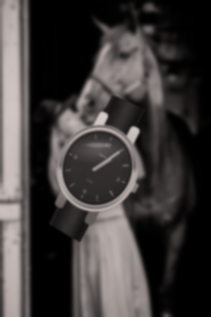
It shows {"hour": 1, "minute": 5}
